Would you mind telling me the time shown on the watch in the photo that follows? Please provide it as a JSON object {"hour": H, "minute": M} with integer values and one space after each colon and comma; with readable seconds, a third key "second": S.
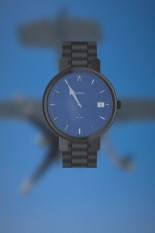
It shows {"hour": 10, "minute": 55}
